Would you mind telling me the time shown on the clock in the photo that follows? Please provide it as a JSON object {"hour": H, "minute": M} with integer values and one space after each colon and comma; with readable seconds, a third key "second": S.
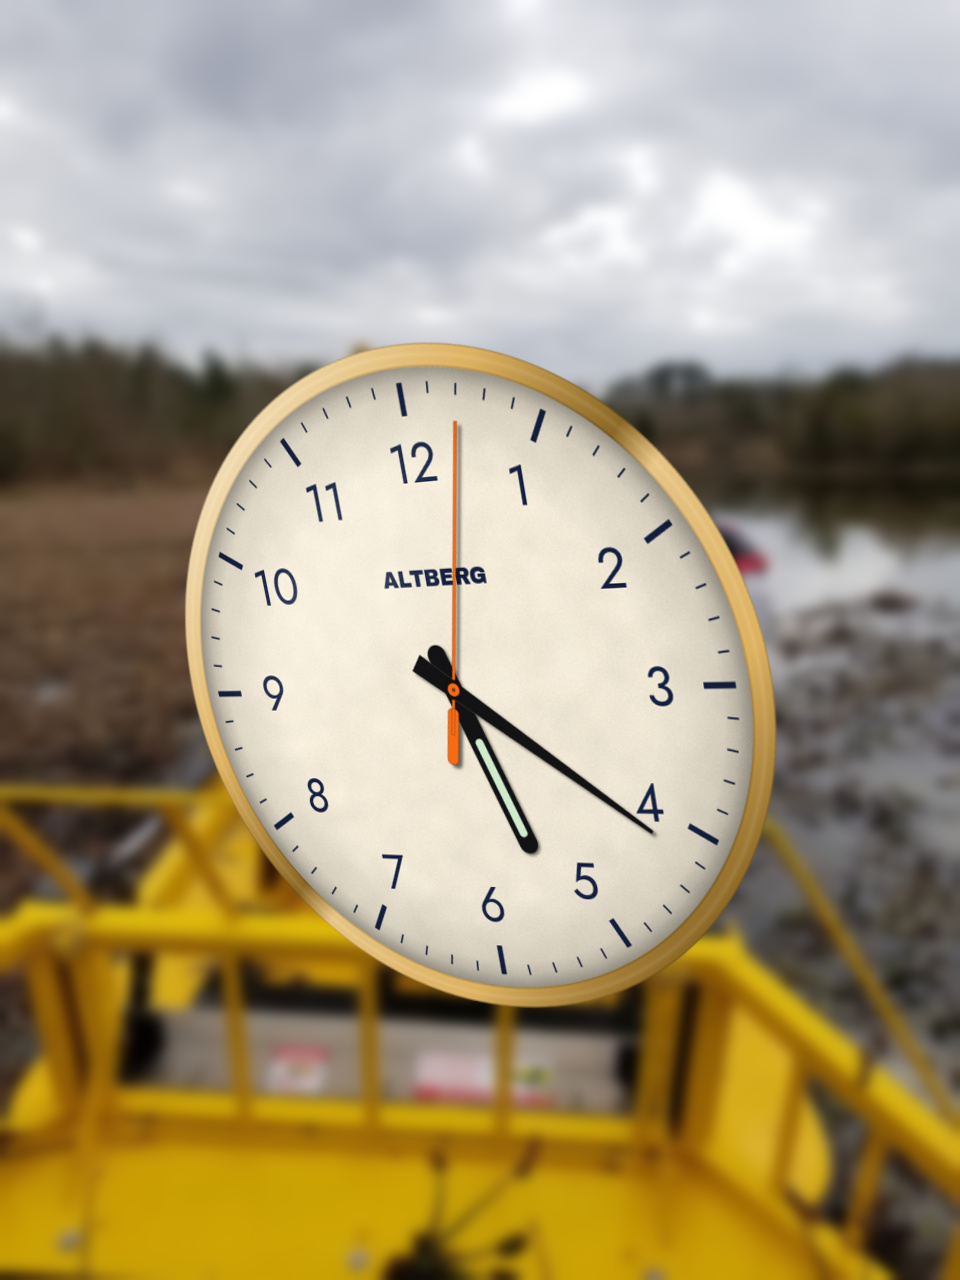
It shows {"hour": 5, "minute": 21, "second": 2}
